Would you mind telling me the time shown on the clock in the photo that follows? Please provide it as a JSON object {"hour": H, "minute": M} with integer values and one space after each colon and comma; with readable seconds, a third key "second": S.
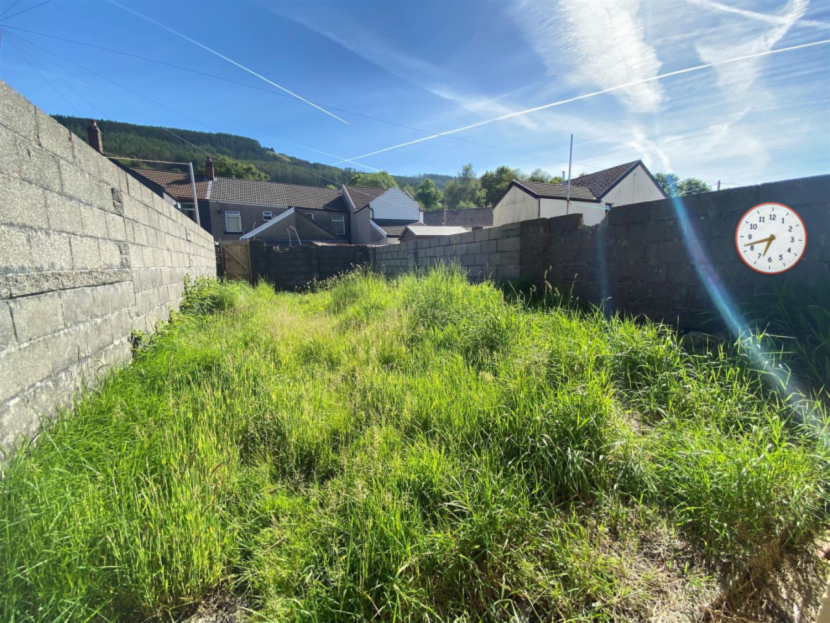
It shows {"hour": 6, "minute": 42}
